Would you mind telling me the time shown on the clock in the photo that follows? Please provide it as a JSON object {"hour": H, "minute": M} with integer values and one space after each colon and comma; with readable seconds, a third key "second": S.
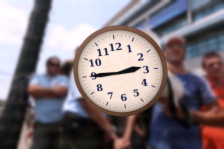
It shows {"hour": 2, "minute": 45}
